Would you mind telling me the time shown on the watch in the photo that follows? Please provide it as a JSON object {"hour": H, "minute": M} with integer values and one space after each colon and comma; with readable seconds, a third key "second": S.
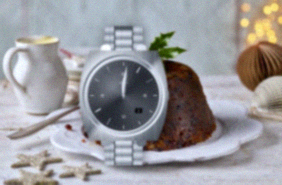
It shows {"hour": 12, "minute": 1}
